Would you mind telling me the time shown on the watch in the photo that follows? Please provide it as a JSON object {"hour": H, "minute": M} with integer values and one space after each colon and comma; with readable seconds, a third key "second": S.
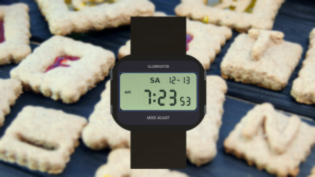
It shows {"hour": 7, "minute": 23, "second": 53}
